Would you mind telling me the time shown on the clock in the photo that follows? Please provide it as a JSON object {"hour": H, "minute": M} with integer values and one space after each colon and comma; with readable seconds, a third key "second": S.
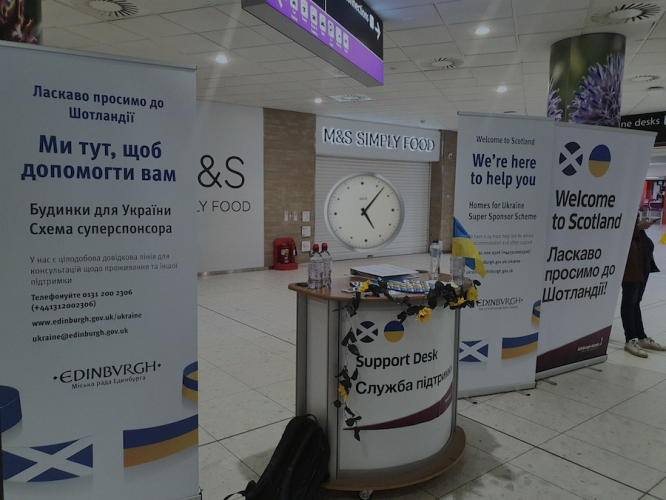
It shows {"hour": 5, "minute": 7}
